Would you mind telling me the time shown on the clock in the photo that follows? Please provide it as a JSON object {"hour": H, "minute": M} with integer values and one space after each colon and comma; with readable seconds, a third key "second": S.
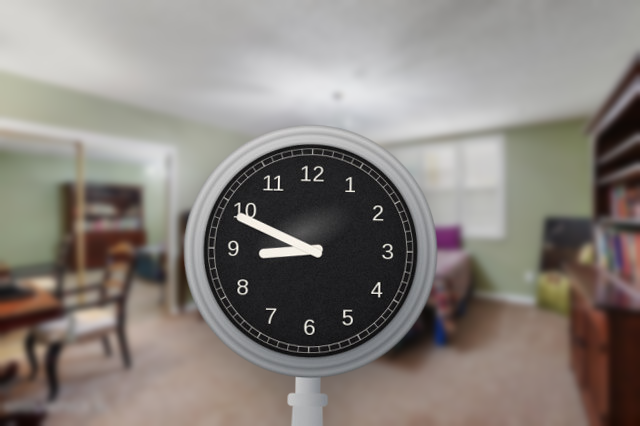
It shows {"hour": 8, "minute": 49}
